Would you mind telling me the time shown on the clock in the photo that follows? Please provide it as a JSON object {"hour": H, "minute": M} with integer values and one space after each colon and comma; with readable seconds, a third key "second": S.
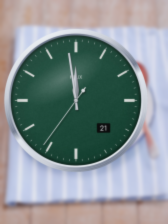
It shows {"hour": 11, "minute": 58, "second": 36}
